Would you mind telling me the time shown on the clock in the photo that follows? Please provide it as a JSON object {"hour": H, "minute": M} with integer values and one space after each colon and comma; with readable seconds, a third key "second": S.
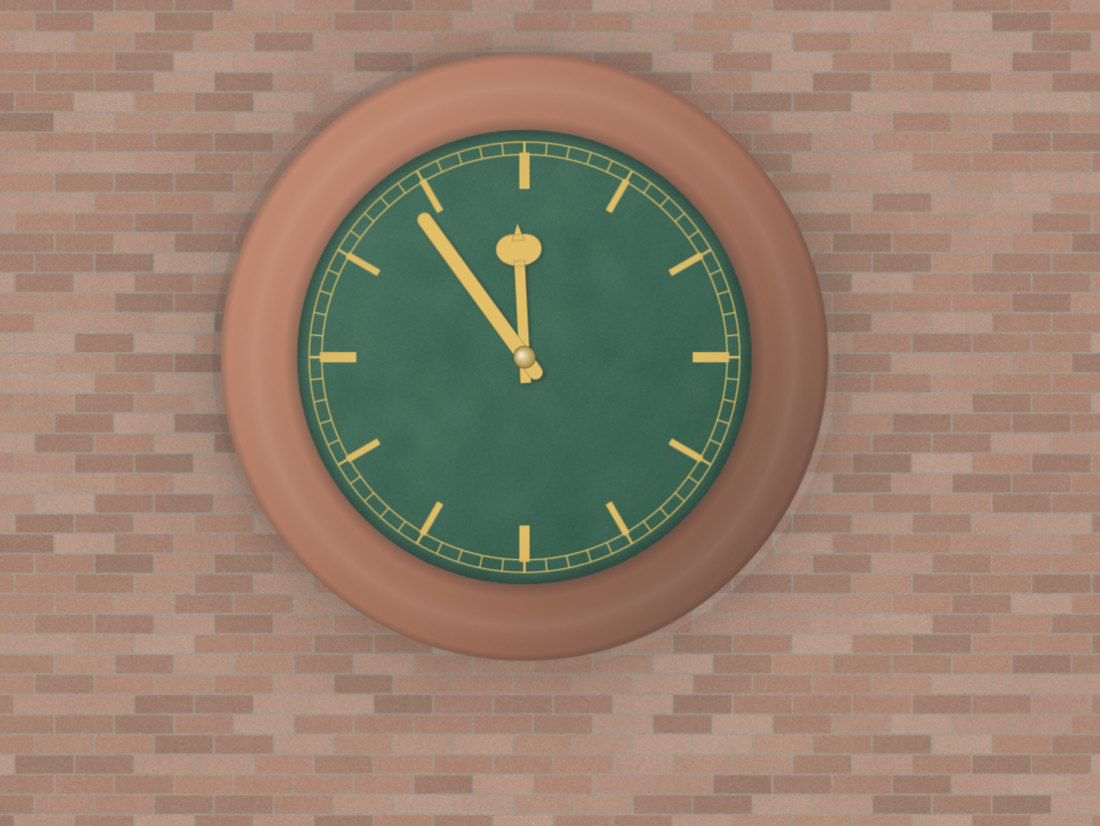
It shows {"hour": 11, "minute": 54}
